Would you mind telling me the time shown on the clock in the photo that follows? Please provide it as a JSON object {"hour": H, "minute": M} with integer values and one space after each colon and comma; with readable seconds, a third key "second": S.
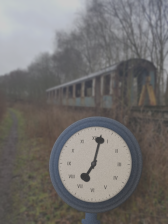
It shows {"hour": 7, "minute": 2}
